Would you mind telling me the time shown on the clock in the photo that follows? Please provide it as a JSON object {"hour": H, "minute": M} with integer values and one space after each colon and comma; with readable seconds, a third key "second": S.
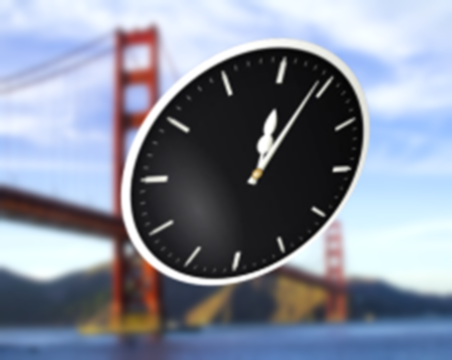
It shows {"hour": 12, "minute": 4}
